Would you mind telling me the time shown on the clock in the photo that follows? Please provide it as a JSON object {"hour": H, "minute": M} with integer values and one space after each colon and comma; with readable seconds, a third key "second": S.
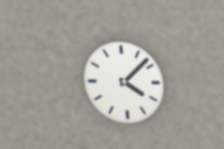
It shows {"hour": 4, "minute": 8}
